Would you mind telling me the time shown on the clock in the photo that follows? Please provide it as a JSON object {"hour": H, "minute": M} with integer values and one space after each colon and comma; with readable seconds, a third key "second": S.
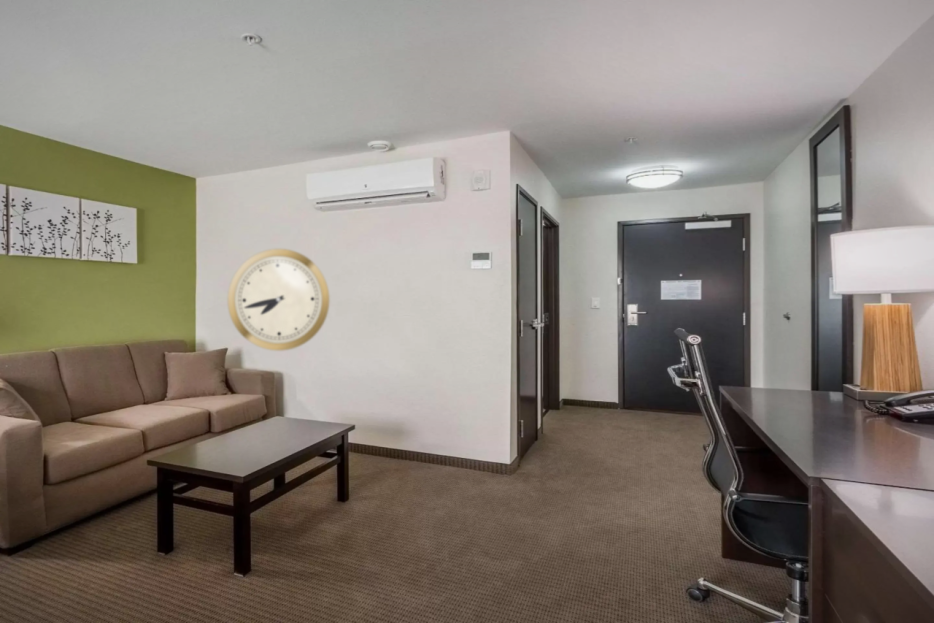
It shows {"hour": 7, "minute": 43}
